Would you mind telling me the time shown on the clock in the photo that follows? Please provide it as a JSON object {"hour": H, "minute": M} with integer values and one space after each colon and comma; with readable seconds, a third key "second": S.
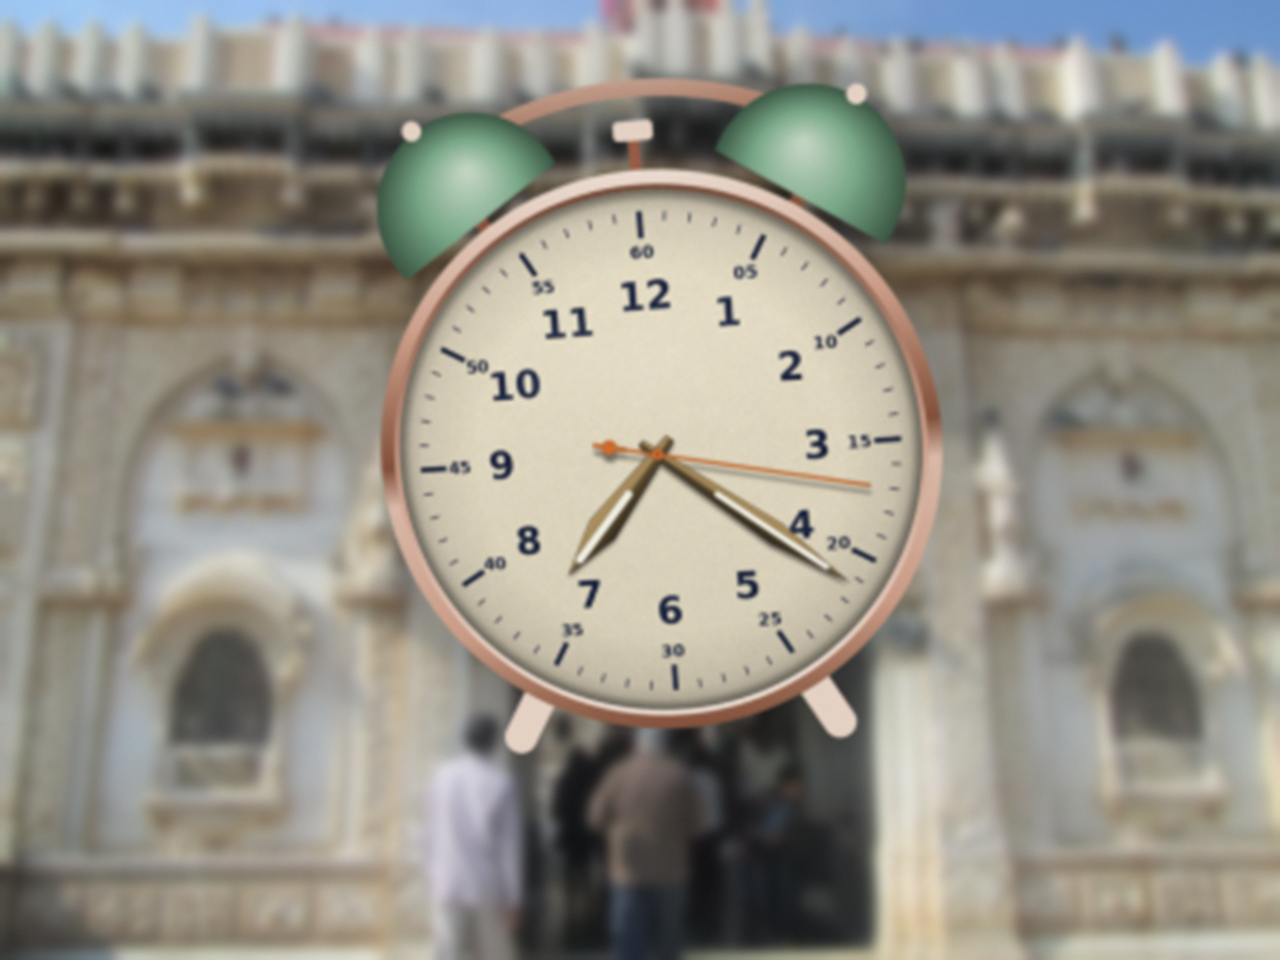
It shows {"hour": 7, "minute": 21, "second": 17}
